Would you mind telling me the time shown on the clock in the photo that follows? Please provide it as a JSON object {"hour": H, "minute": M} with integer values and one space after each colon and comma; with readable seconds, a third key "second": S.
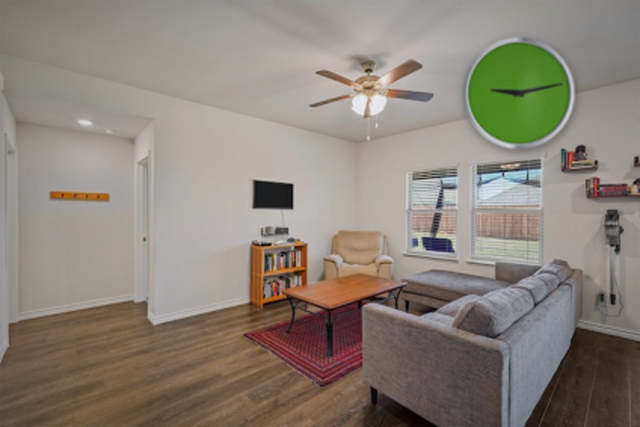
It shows {"hour": 9, "minute": 13}
